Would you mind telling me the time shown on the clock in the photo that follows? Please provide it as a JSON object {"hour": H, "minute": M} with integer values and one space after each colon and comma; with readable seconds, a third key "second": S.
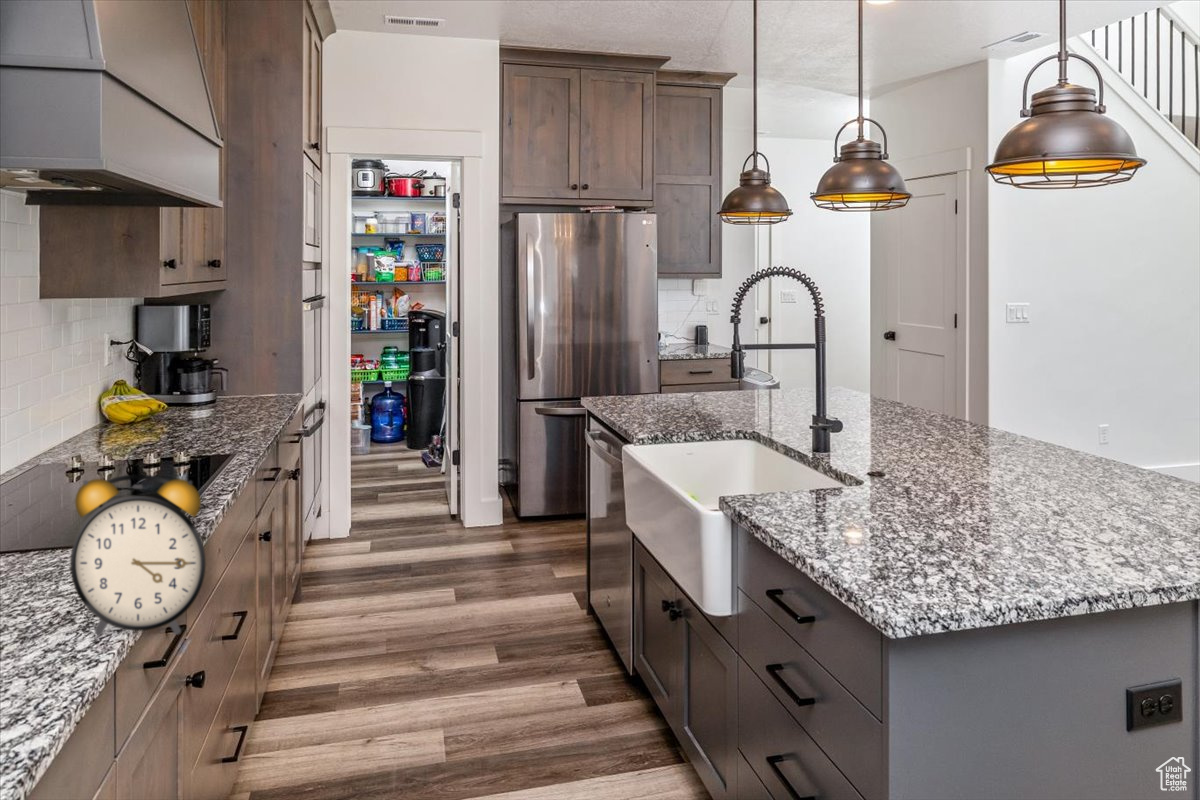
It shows {"hour": 4, "minute": 15}
